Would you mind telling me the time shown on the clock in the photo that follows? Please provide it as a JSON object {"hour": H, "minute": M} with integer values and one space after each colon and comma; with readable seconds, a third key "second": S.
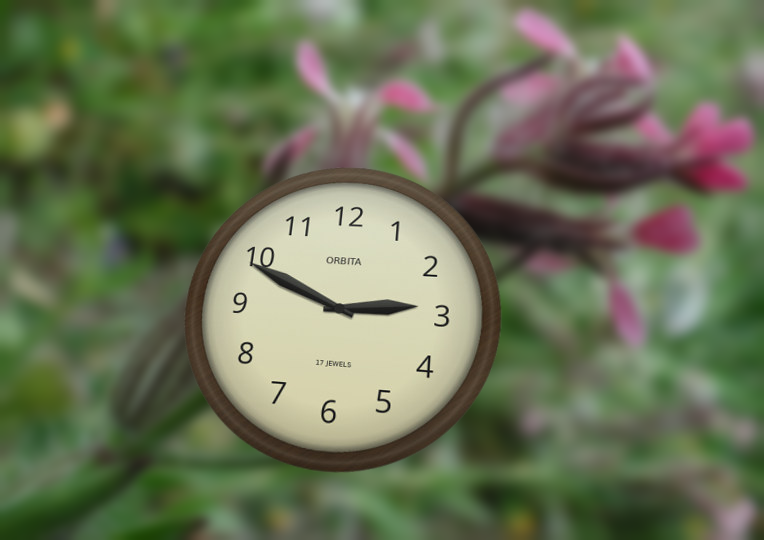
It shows {"hour": 2, "minute": 49}
